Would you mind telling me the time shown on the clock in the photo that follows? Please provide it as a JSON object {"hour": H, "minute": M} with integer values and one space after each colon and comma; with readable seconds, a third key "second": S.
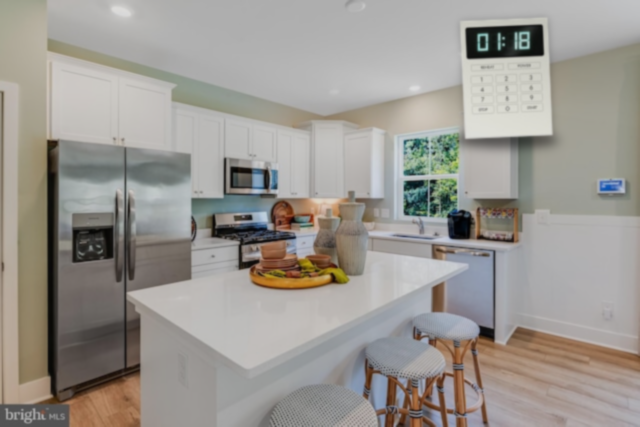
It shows {"hour": 1, "minute": 18}
